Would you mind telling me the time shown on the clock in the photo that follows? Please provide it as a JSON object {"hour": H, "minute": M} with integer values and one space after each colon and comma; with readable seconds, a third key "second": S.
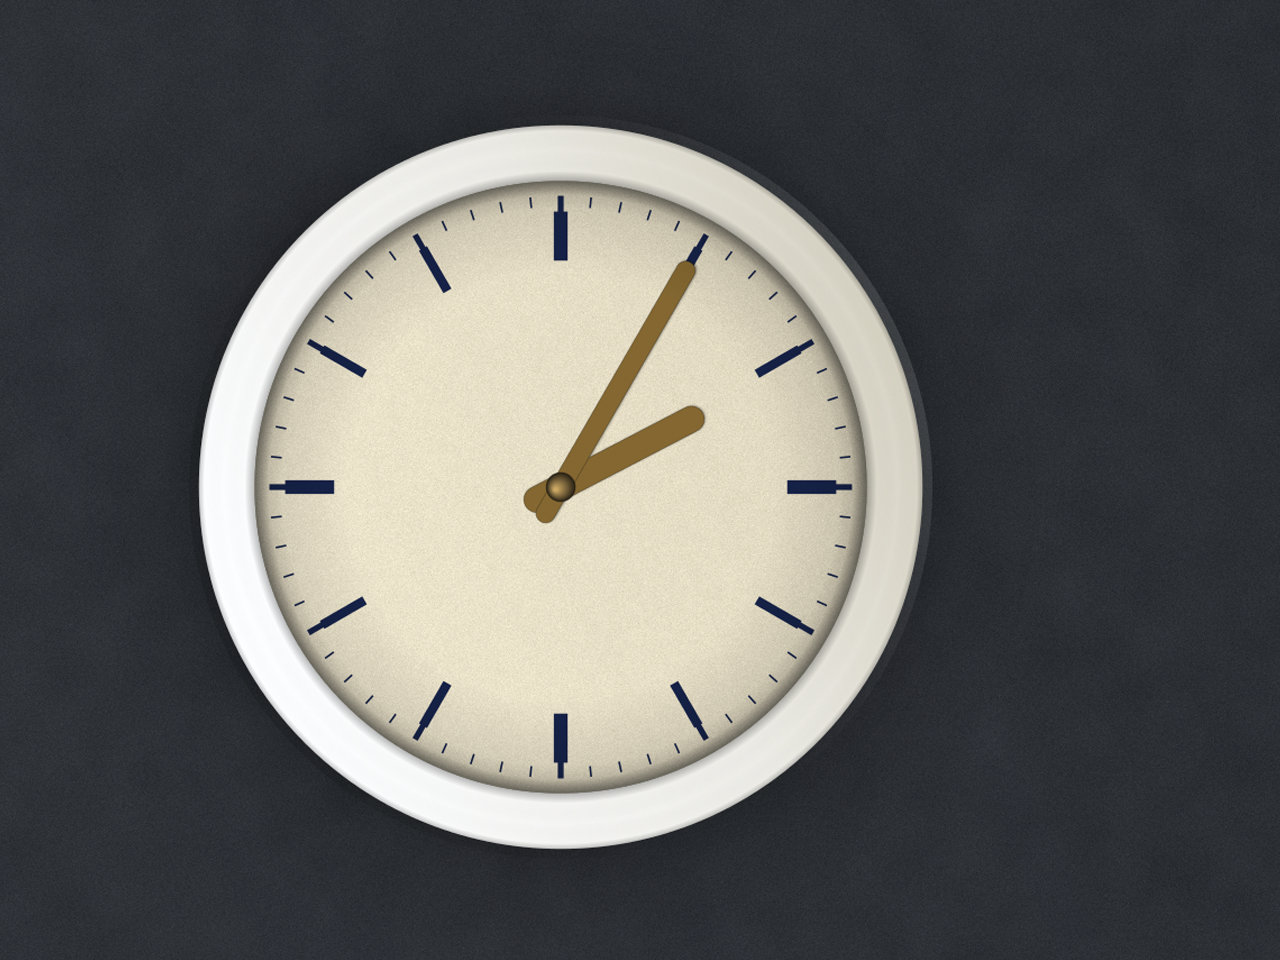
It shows {"hour": 2, "minute": 5}
